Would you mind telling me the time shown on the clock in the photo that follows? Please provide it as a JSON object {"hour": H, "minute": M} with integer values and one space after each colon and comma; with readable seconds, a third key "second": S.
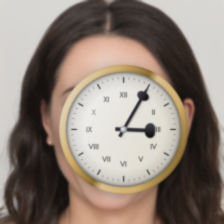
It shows {"hour": 3, "minute": 5}
